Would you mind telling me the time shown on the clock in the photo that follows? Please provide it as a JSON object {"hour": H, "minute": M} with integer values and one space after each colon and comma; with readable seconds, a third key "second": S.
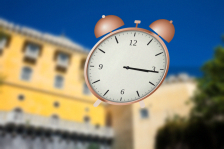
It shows {"hour": 3, "minute": 16}
